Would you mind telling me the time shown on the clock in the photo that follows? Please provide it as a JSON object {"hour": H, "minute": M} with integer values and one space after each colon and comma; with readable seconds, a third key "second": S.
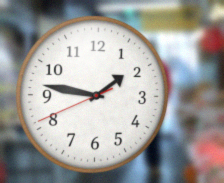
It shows {"hour": 1, "minute": 46, "second": 41}
